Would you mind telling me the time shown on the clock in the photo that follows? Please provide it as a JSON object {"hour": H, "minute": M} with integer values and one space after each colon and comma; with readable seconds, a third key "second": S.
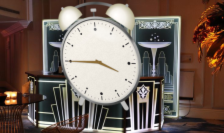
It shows {"hour": 3, "minute": 45}
